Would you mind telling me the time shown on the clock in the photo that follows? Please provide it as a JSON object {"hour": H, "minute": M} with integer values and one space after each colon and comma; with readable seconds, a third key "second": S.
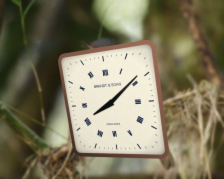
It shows {"hour": 8, "minute": 9}
